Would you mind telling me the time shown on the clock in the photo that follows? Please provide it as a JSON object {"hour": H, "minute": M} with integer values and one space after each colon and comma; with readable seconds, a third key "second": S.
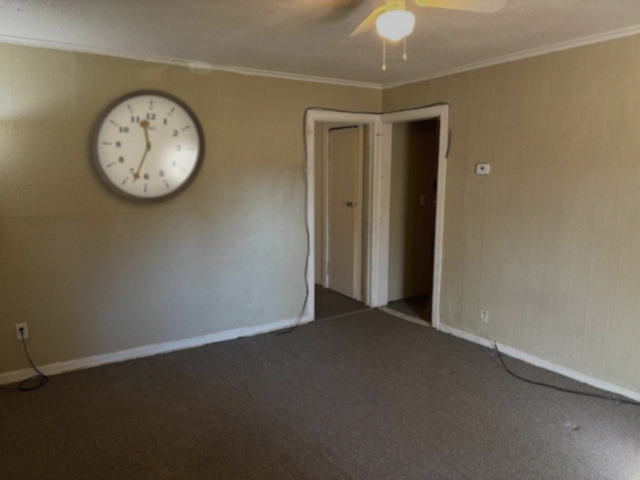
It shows {"hour": 11, "minute": 33}
